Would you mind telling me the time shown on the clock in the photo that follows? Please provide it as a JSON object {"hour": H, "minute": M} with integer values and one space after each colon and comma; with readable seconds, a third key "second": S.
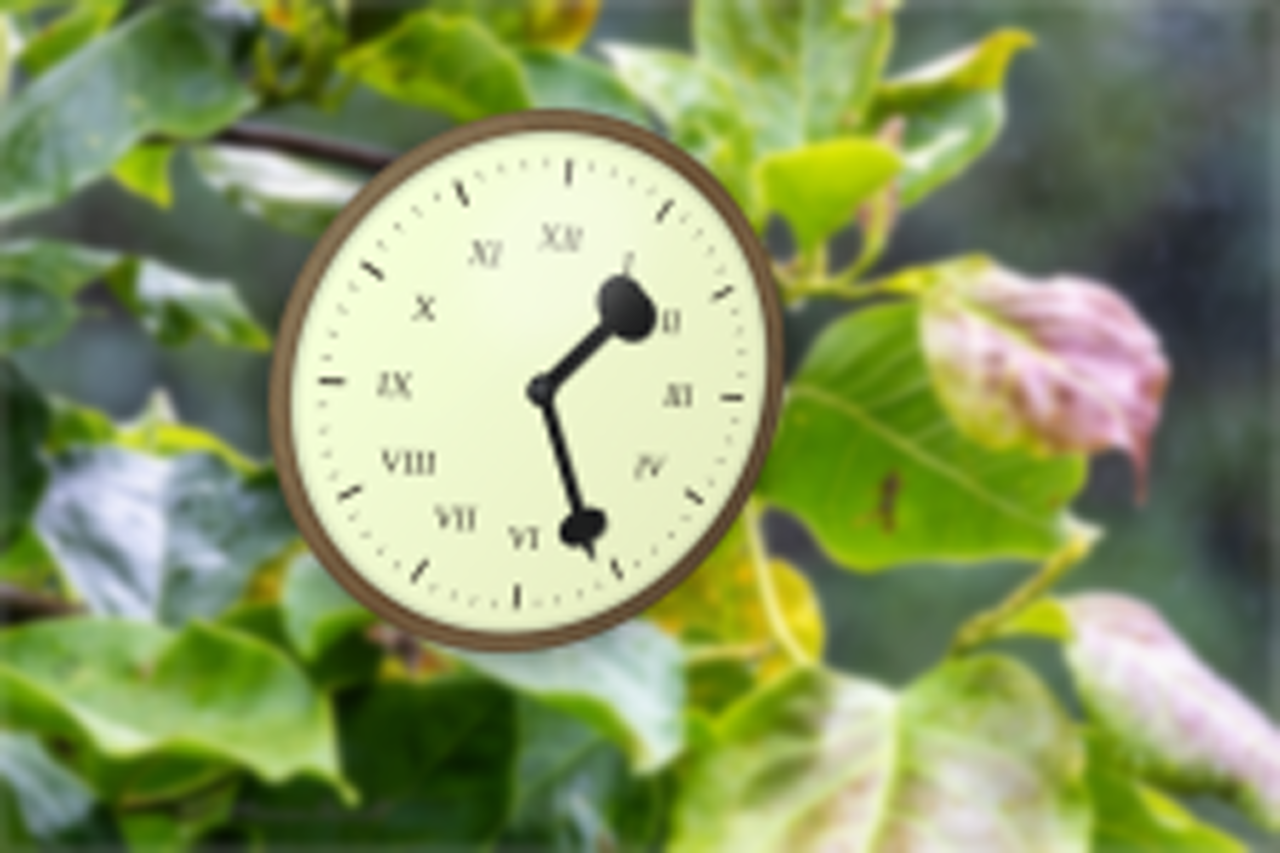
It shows {"hour": 1, "minute": 26}
